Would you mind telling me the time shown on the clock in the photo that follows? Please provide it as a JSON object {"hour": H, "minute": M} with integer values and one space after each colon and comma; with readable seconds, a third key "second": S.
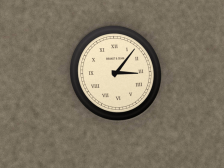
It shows {"hour": 3, "minute": 7}
